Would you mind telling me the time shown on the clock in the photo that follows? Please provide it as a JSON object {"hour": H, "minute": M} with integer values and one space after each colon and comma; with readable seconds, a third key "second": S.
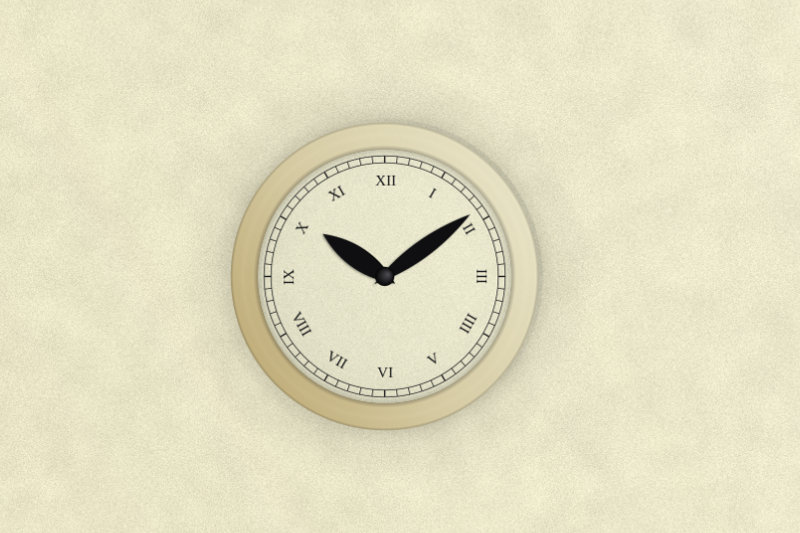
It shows {"hour": 10, "minute": 9}
